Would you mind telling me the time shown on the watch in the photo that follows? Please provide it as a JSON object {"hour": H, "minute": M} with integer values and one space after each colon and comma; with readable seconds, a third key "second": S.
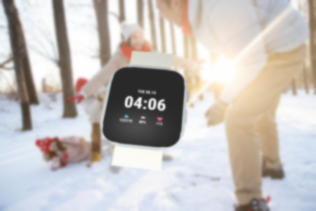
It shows {"hour": 4, "minute": 6}
